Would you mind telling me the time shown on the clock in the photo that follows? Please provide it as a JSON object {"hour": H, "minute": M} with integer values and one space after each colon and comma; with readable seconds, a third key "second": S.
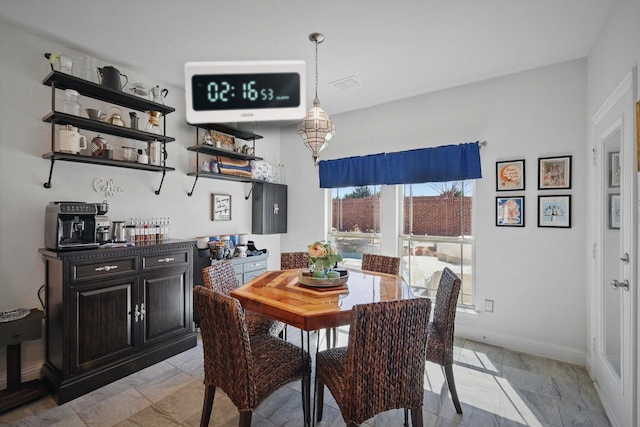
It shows {"hour": 2, "minute": 16, "second": 53}
